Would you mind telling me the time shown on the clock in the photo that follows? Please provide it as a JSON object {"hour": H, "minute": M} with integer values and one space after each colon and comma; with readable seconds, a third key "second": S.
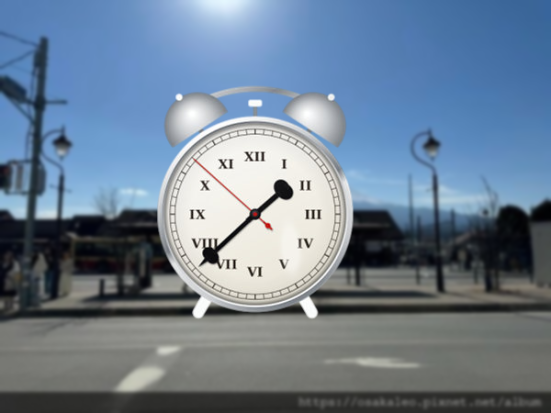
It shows {"hour": 1, "minute": 37, "second": 52}
